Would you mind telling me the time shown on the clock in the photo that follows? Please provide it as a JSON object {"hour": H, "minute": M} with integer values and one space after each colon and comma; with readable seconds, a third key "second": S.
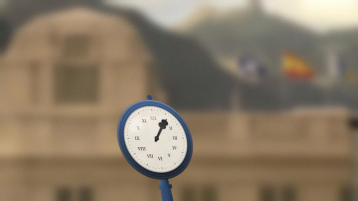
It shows {"hour": 1, "minute": 6}
